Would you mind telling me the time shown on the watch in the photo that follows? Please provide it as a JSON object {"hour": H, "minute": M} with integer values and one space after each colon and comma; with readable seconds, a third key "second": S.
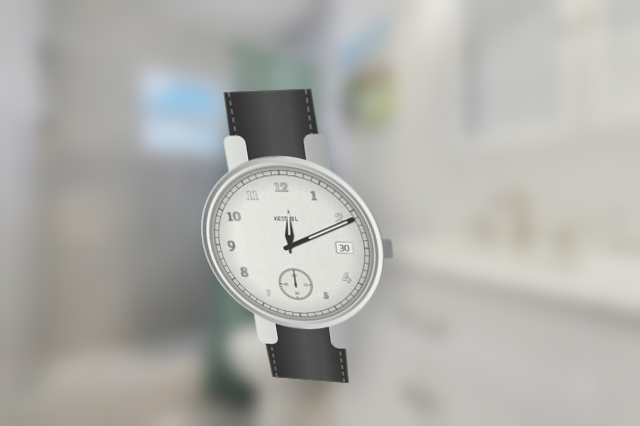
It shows {"hour": 12, "minute": 11}
